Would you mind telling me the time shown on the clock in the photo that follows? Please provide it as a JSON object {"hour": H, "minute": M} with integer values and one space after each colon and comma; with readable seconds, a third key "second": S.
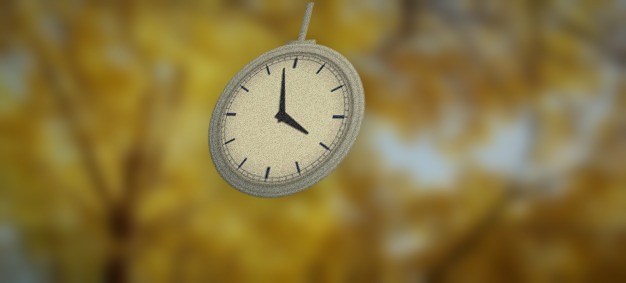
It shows {"hour": 3, "minute": 58}
